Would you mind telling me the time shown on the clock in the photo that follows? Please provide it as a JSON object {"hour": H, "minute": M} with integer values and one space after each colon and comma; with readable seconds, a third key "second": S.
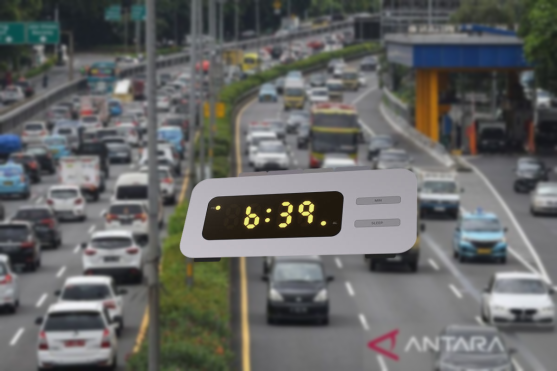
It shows {"hour": 6, "minute": 39}
